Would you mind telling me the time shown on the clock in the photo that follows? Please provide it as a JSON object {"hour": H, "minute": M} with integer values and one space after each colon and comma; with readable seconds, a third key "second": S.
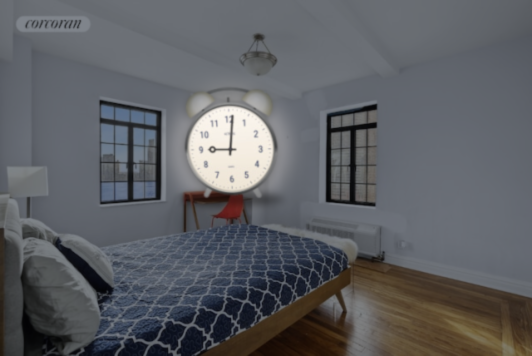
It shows {"hour": 9, "minute": 1}
